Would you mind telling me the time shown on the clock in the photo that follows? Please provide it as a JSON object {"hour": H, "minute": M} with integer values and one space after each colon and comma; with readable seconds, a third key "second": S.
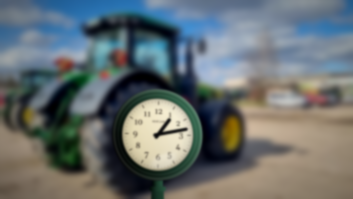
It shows {"hour": 1, "minute": 13}
